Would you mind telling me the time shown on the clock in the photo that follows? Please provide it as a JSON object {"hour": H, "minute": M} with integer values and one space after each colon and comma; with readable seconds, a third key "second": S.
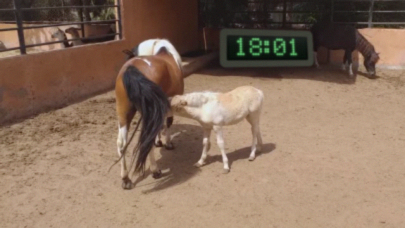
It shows {"hour": 18, "minute": 1}
